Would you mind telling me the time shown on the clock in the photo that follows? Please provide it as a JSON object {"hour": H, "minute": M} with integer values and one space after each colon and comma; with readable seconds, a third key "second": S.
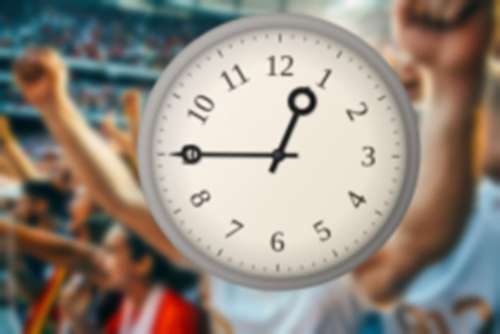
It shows {"hour": 12, "minute": 45}
